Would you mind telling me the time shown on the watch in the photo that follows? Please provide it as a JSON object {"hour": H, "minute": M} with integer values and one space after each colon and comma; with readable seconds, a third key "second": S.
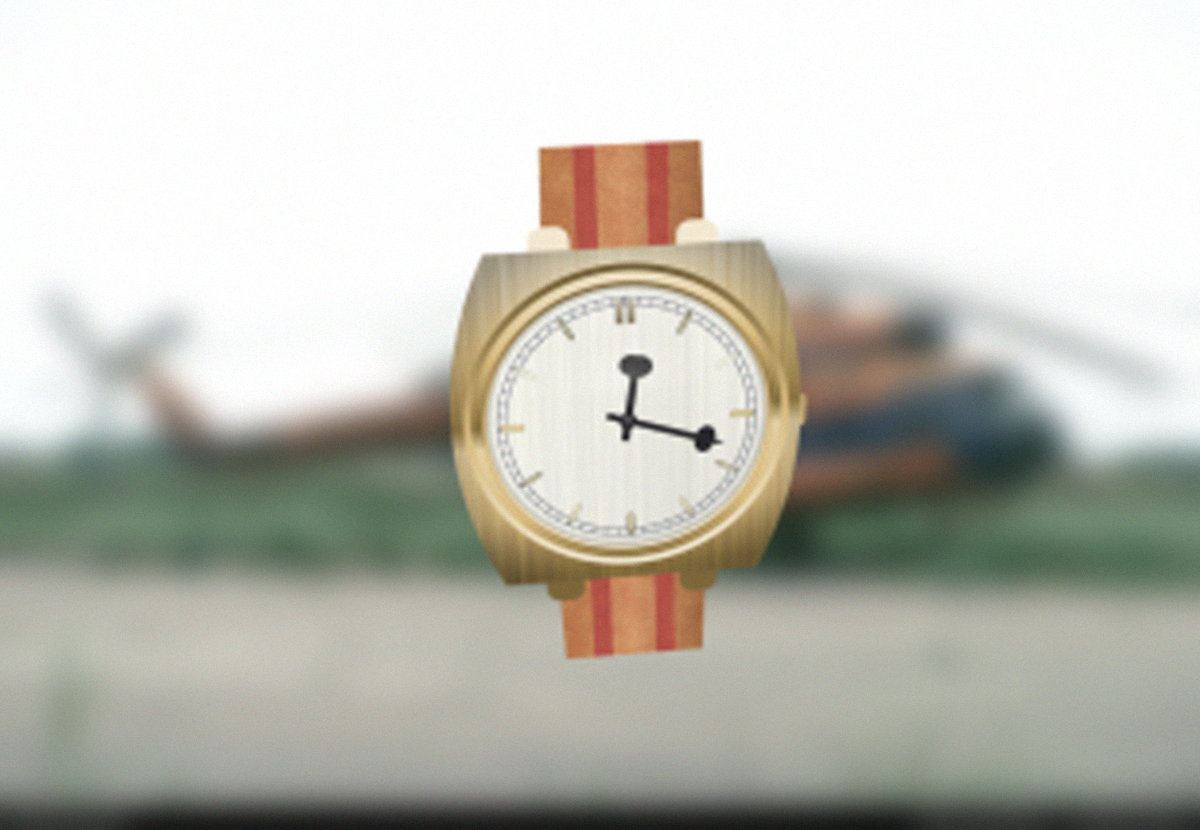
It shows {"hour": 12, "minute": 18}
